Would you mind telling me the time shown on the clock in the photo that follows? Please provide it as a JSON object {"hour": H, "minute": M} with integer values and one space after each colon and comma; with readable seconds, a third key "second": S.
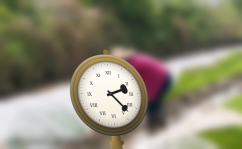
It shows {"hour": 2, "minute": 23}
